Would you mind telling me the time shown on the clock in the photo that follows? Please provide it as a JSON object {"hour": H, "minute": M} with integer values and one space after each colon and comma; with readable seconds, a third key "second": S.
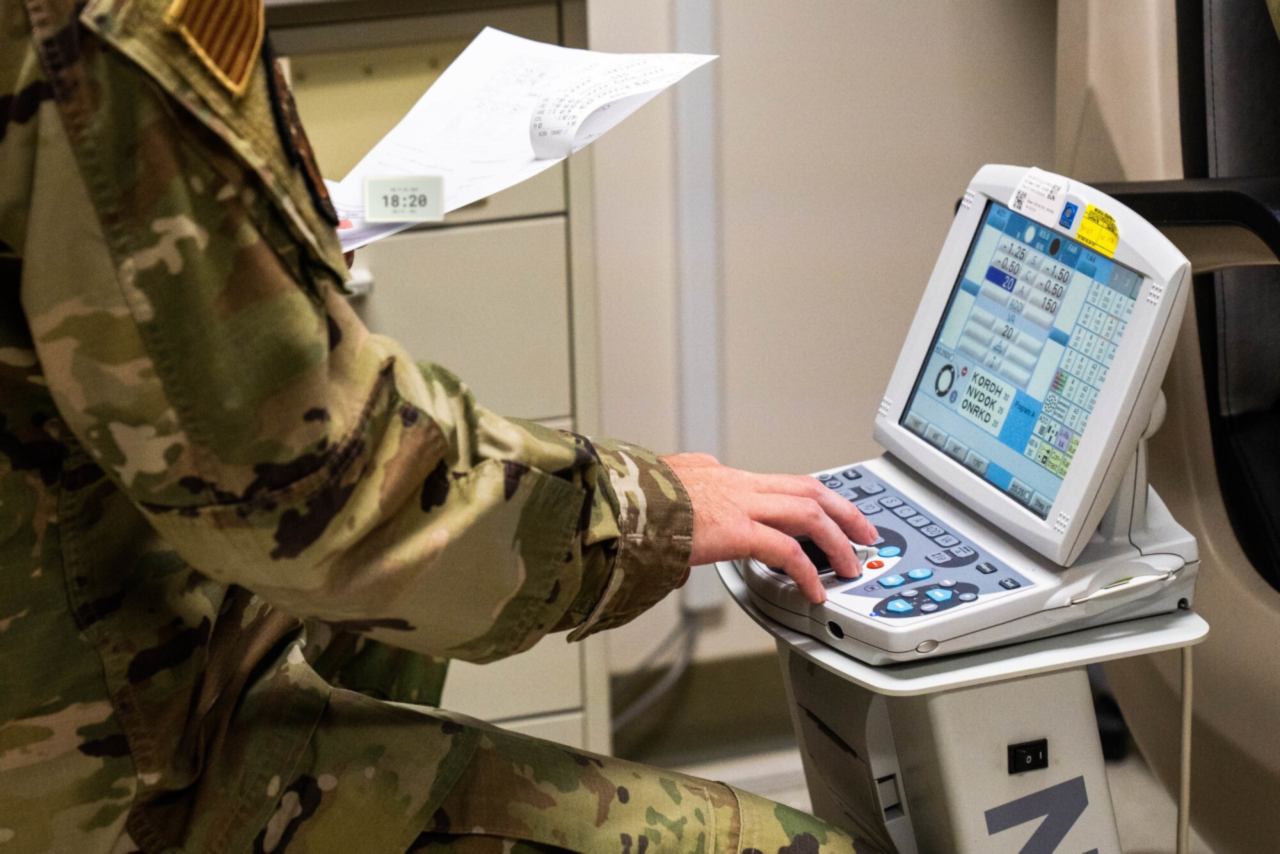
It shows {"hour": 18, "minute": 20}
